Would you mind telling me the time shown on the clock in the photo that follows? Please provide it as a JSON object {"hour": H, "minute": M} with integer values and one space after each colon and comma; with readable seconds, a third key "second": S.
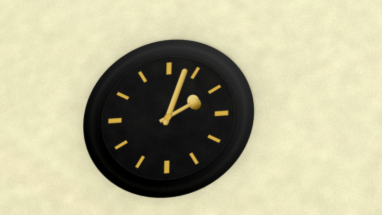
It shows {"hour": 2, "minute": 3}
